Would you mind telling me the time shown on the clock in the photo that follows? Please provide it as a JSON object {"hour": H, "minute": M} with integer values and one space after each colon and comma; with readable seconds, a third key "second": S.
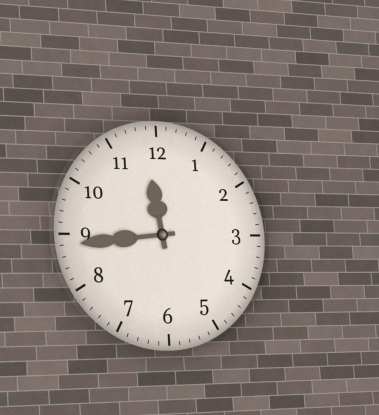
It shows {"hour": 11, "minute": 44}
